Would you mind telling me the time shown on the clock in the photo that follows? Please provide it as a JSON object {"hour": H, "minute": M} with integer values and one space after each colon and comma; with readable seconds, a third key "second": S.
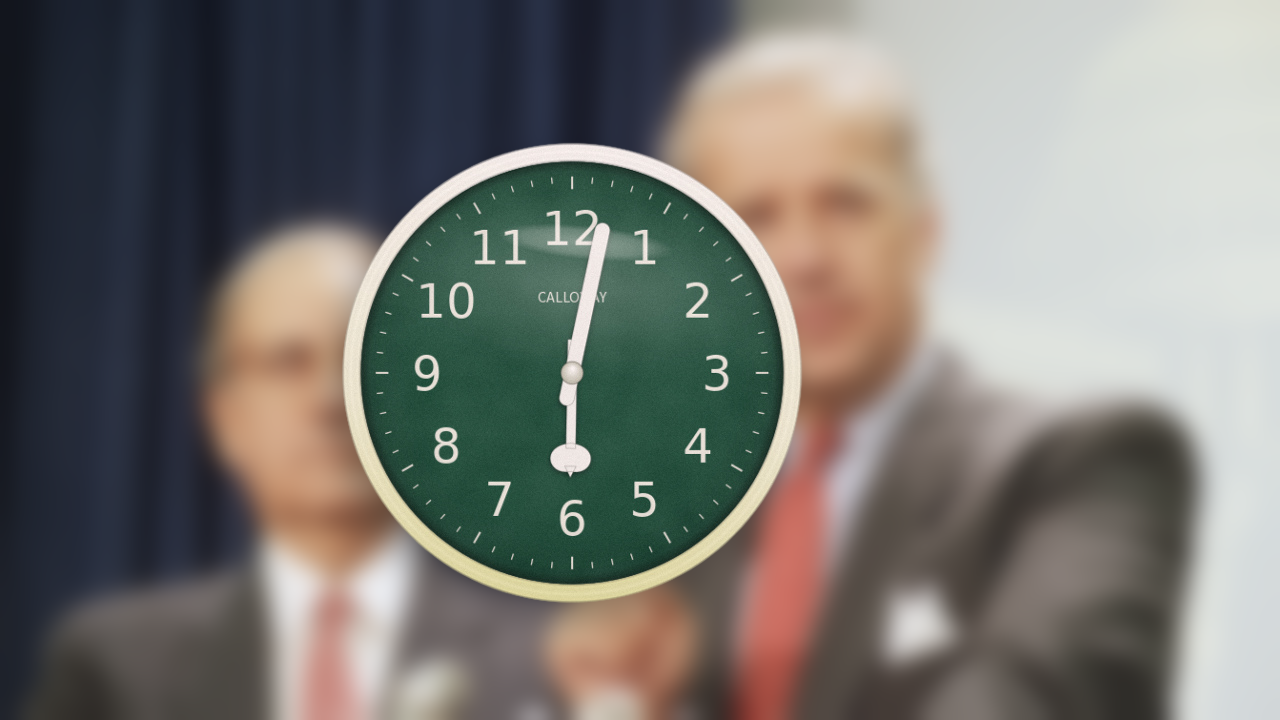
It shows {"hour": 6, "minute": 2}
